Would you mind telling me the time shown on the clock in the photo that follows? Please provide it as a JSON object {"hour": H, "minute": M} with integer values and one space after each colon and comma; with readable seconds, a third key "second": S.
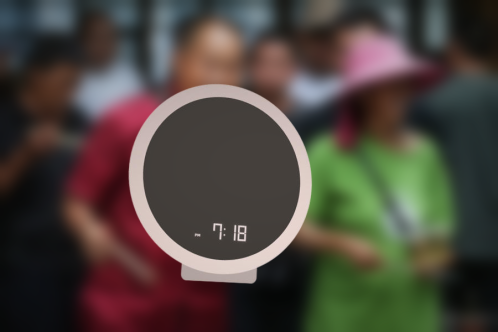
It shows {"hour": 7, "minute": 18}
